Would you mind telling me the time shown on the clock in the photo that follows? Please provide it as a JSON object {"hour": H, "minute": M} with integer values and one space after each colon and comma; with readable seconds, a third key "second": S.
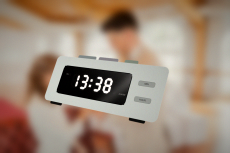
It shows {"hour": 13, "minute": 38}
